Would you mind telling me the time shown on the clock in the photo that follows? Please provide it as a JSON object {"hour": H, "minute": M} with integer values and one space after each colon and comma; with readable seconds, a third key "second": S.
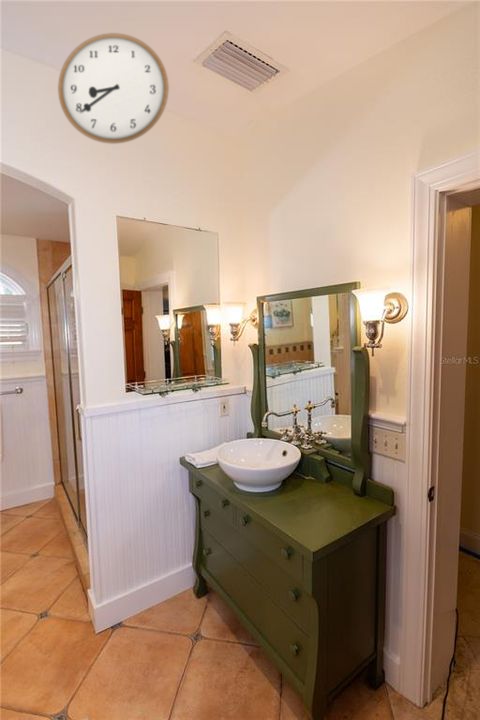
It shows {"hour": 8, "minute": 39}
